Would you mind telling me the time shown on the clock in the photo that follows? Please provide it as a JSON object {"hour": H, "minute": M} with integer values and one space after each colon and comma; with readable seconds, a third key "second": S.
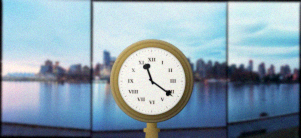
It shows {"hour": 11, "minute": 21}
